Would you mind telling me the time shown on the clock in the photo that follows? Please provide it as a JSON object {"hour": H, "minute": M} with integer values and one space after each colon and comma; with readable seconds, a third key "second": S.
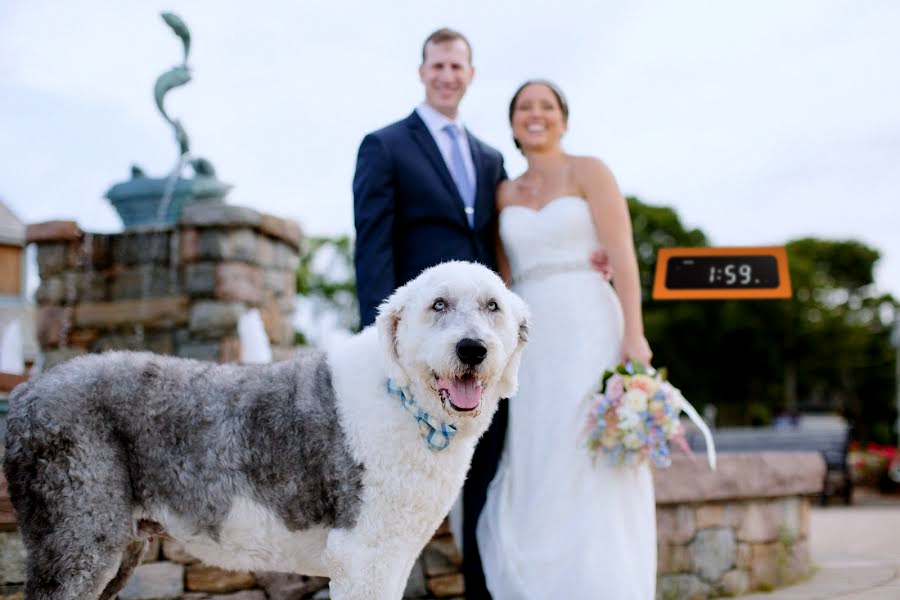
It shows {"hour": 1, "minute": 59}
